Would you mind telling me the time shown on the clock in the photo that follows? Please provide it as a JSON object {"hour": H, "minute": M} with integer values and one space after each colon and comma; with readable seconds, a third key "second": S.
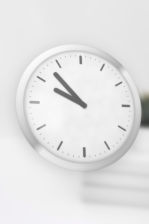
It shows {"hour": 9, "minute": 53}
